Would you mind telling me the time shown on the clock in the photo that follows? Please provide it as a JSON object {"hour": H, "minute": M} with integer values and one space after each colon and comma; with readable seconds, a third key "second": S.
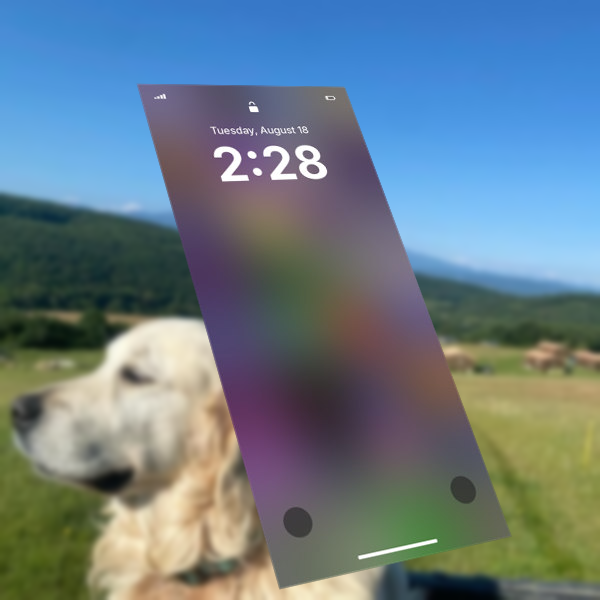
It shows {"hour": 2, "minute": 28}
